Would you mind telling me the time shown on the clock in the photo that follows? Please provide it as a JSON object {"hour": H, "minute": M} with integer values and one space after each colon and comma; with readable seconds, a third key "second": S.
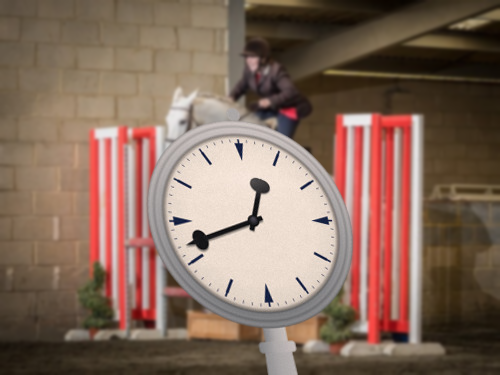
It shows {"hour": 12, "minute": 42}
